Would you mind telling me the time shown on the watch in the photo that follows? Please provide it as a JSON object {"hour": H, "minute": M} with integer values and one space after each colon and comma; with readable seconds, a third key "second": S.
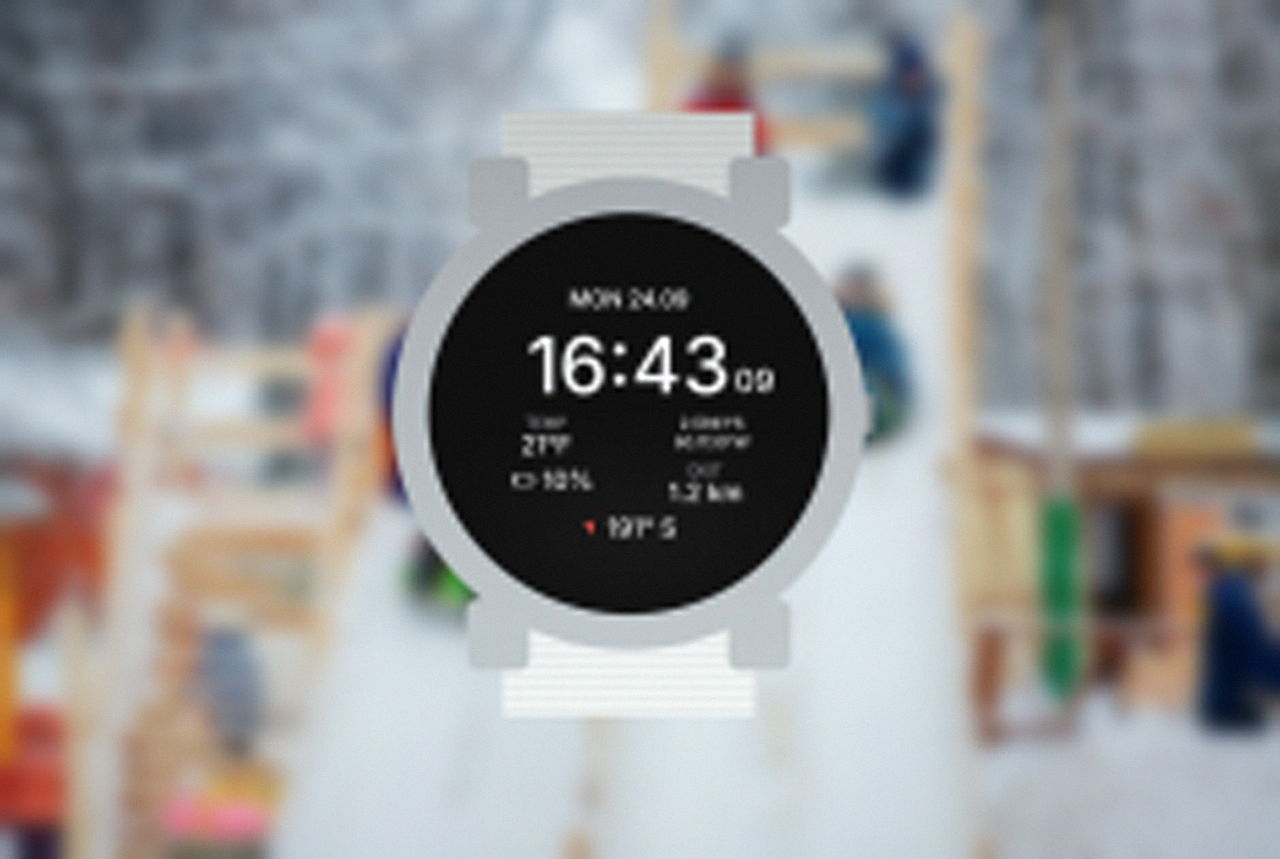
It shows {"hour": 16, "minute": 43}
